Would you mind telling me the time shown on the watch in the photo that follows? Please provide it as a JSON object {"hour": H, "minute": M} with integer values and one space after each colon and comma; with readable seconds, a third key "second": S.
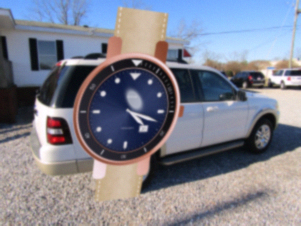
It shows {"hour": 4, "minute": 18}
